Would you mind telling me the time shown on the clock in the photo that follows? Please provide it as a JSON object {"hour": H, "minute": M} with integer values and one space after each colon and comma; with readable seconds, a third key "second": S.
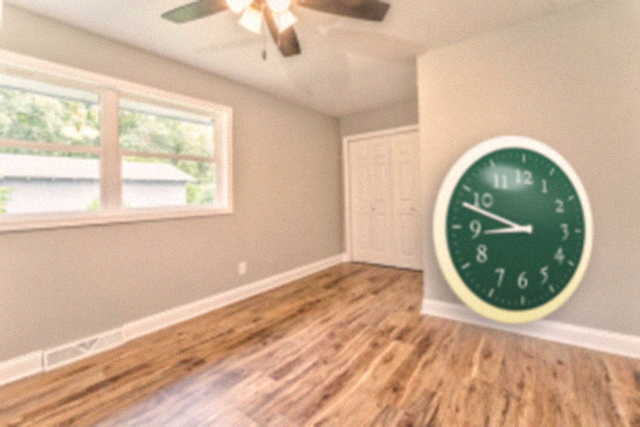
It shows {"hour": 8, "minute": 48}
